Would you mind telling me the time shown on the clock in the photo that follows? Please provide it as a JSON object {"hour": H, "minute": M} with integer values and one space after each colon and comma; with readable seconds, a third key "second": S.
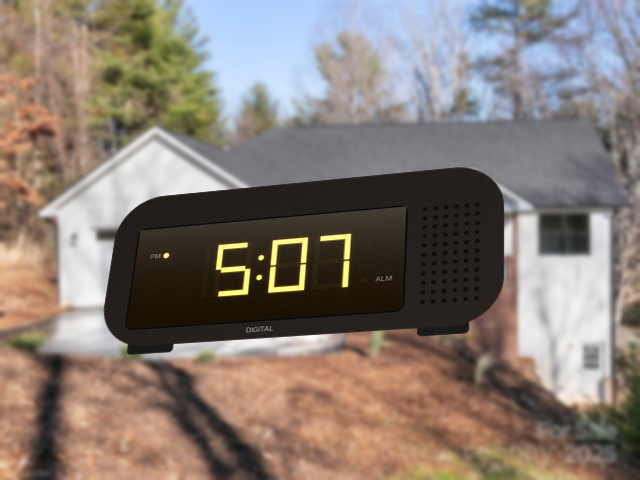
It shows {"hour": 5, "minute": 7}
